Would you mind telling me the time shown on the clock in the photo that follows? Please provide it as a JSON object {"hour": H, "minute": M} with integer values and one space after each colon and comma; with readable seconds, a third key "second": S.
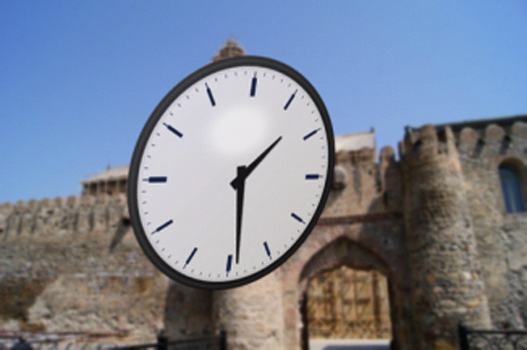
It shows {"hour": 1, "minute": 29}
